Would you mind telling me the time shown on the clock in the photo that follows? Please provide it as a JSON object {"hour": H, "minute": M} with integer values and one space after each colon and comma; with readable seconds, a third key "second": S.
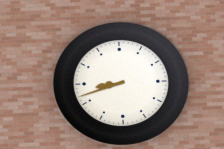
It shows {"hour": 8, "minute": 42}
